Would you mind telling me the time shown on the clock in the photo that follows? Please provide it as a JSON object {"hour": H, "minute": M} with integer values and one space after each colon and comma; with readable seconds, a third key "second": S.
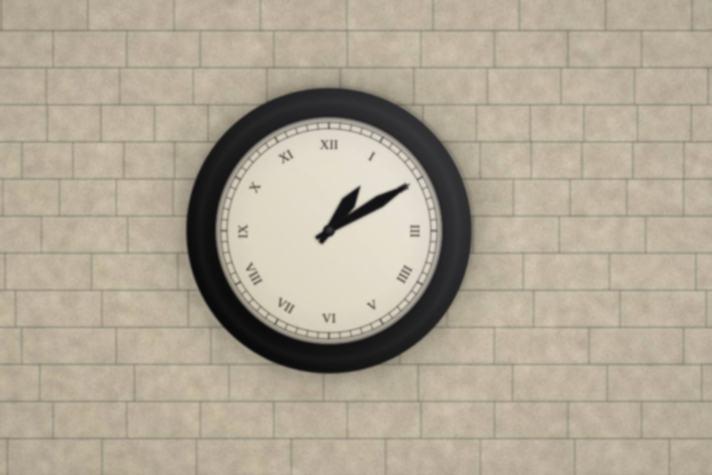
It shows {"hour": 1, "minute": 10}
